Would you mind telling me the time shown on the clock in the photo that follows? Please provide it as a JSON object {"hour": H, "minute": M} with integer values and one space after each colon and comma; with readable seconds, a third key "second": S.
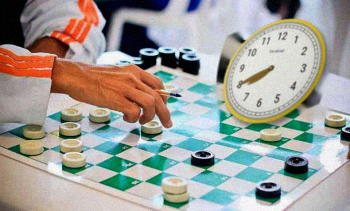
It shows {"hour": 7, "minute": 40}
